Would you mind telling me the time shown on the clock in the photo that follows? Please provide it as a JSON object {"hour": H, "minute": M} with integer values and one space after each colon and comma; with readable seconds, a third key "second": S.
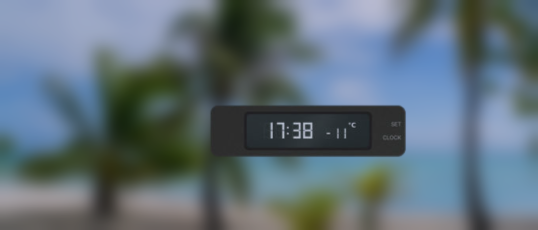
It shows {"hour": 17, "minute": 38}
